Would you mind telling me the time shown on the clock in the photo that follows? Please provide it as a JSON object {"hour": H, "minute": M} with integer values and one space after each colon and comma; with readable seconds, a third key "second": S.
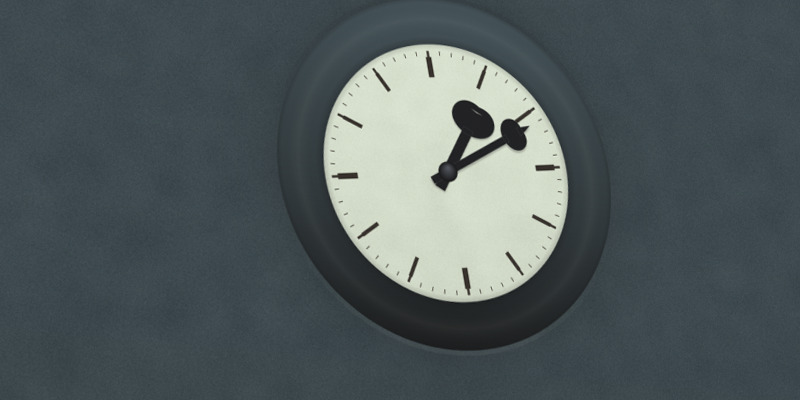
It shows {"hour": 1, "minute": 11}
